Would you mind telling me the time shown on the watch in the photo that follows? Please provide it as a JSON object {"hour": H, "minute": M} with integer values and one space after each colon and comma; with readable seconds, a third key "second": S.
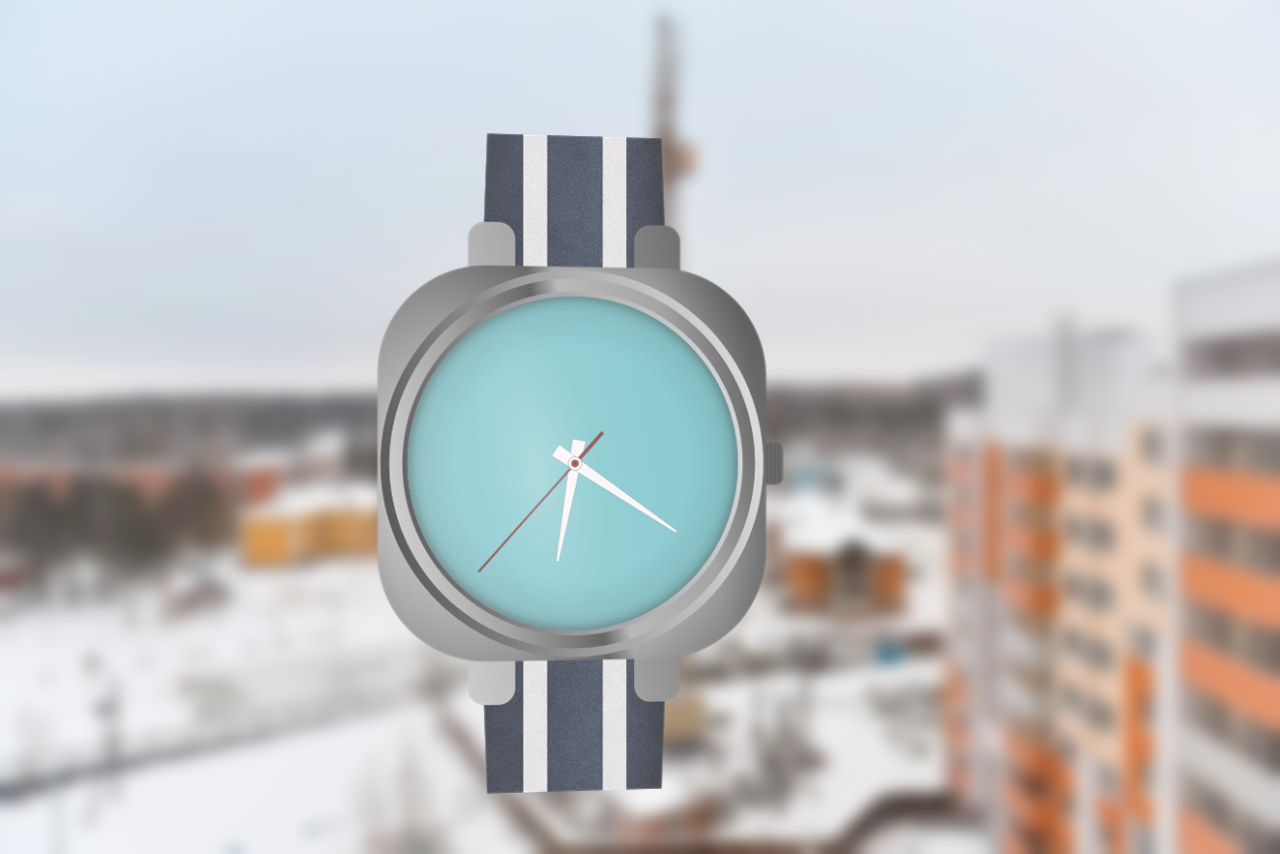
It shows {"hour": 6, "minute": 20, "second": 37}
